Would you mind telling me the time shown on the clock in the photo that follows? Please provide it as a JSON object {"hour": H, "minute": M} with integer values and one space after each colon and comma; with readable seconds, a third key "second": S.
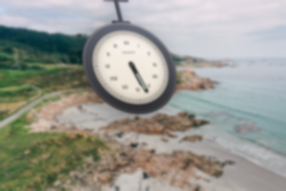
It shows {"hour": 5, "minute": 27}
